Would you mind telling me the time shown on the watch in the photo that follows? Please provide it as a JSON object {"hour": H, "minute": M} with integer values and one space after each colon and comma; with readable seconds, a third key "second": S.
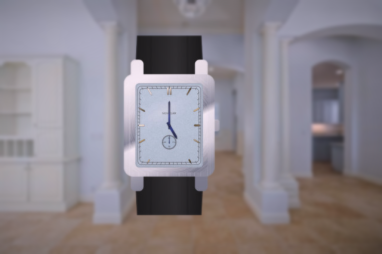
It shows {"hour": 5, "minute": 0}
